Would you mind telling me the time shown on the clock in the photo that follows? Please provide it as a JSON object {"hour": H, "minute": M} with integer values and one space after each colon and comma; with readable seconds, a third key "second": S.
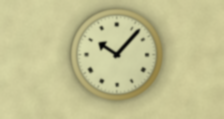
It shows {"hour": 10, "minute": 7}
